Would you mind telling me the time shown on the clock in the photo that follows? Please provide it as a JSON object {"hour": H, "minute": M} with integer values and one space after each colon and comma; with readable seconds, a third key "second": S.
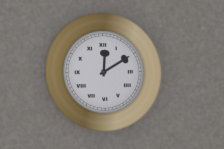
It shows {"hour": 12, "minute": 10}
